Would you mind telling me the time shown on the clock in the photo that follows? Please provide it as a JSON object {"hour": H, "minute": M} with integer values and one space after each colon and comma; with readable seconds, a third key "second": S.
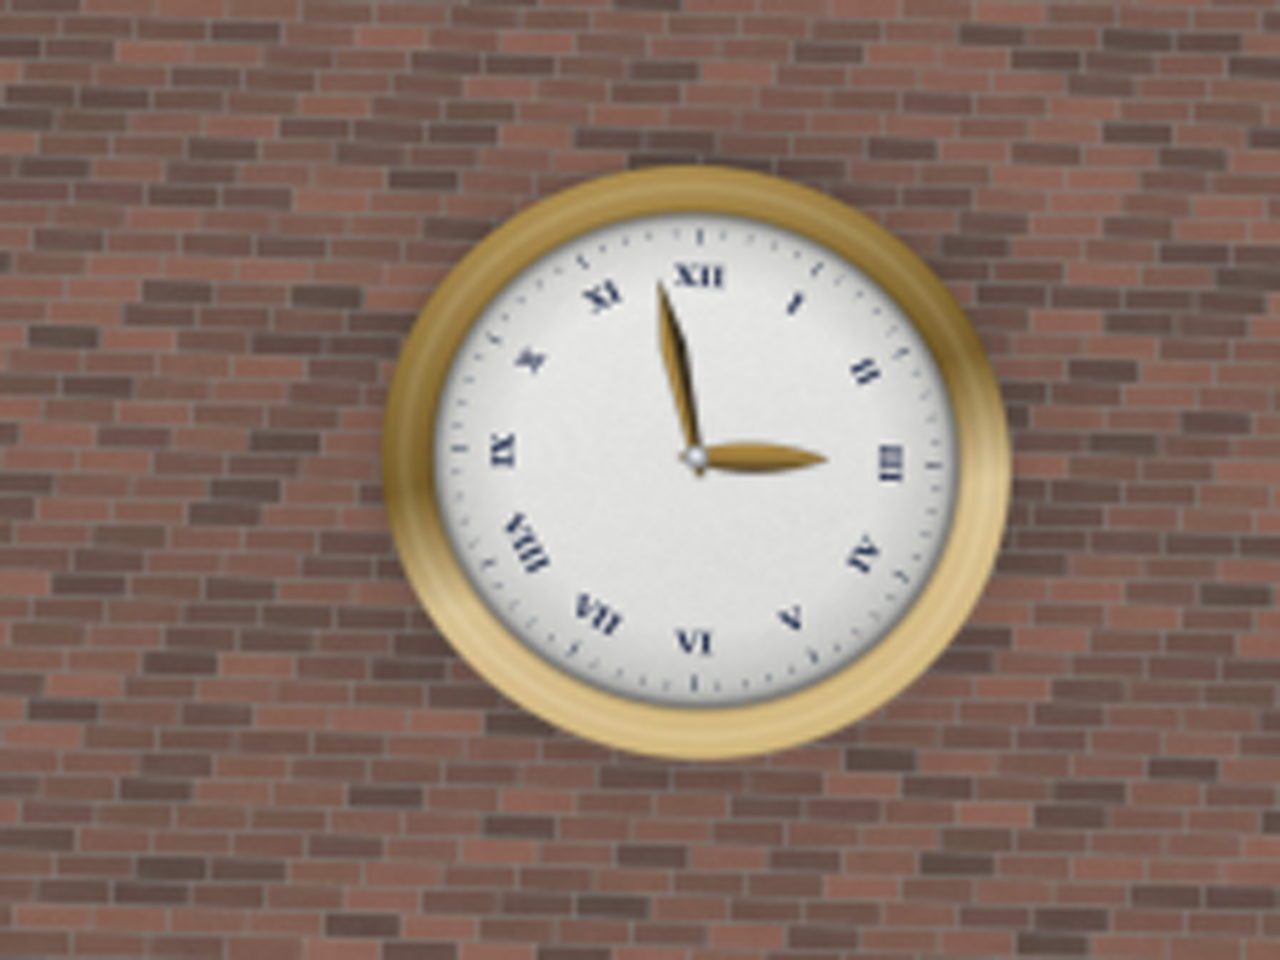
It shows {"hour": 2, "minute": 58}
